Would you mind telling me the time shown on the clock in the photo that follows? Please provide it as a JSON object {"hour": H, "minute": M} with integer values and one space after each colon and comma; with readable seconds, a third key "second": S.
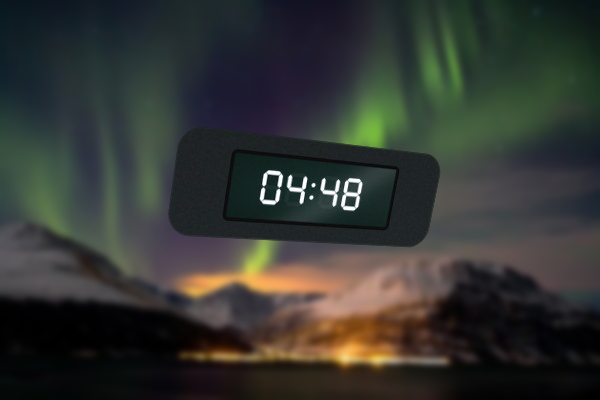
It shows {"hour": 4, "minute": 48}
